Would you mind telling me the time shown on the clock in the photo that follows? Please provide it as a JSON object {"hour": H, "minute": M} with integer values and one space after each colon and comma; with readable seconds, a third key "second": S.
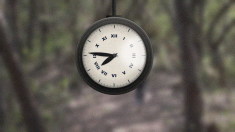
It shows {"hour": 7, "minute": 46}
